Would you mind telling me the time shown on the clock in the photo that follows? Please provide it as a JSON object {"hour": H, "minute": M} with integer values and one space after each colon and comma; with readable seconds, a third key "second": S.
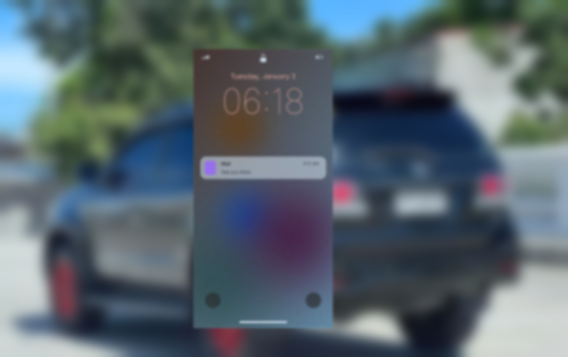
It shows {"hour": 6, "minute": 18}
